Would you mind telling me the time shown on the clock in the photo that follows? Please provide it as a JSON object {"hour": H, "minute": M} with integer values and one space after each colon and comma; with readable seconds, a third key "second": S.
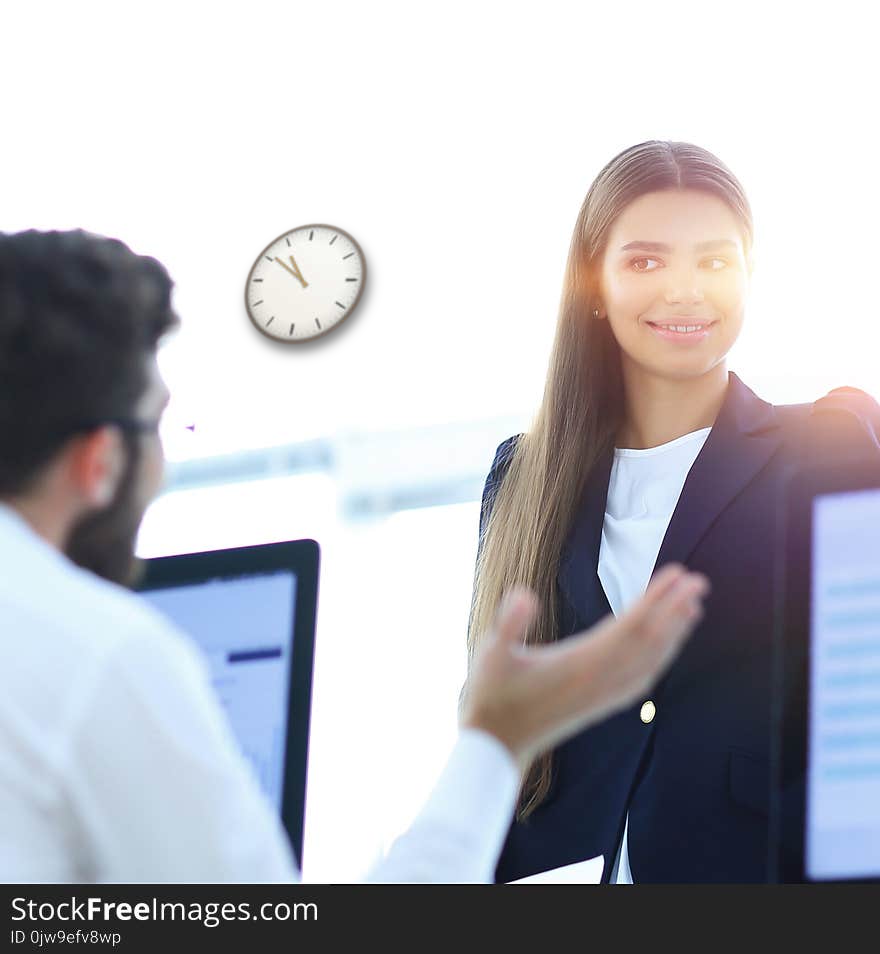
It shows {"hour": 10, "minute": 51}
